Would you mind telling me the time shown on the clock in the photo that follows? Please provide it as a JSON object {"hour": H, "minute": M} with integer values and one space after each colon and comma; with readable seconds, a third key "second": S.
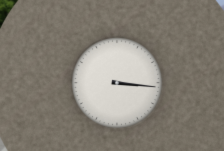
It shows {"hour": 3, "minute": 16}
